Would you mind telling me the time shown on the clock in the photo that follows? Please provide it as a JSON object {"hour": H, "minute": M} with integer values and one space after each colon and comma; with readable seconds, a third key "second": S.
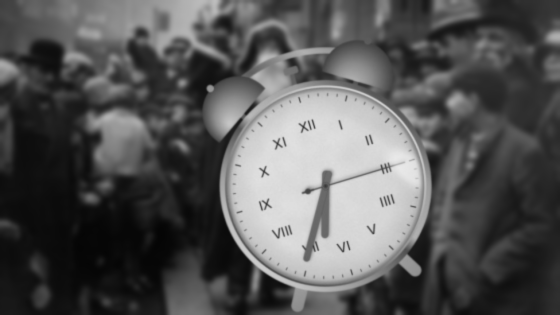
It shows {"hour": 6, "minute": 35, "second": 15}
